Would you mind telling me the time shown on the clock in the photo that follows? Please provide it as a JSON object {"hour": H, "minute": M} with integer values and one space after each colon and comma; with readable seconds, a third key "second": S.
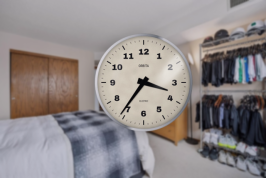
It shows {"hour": 3, "minute": 36}
